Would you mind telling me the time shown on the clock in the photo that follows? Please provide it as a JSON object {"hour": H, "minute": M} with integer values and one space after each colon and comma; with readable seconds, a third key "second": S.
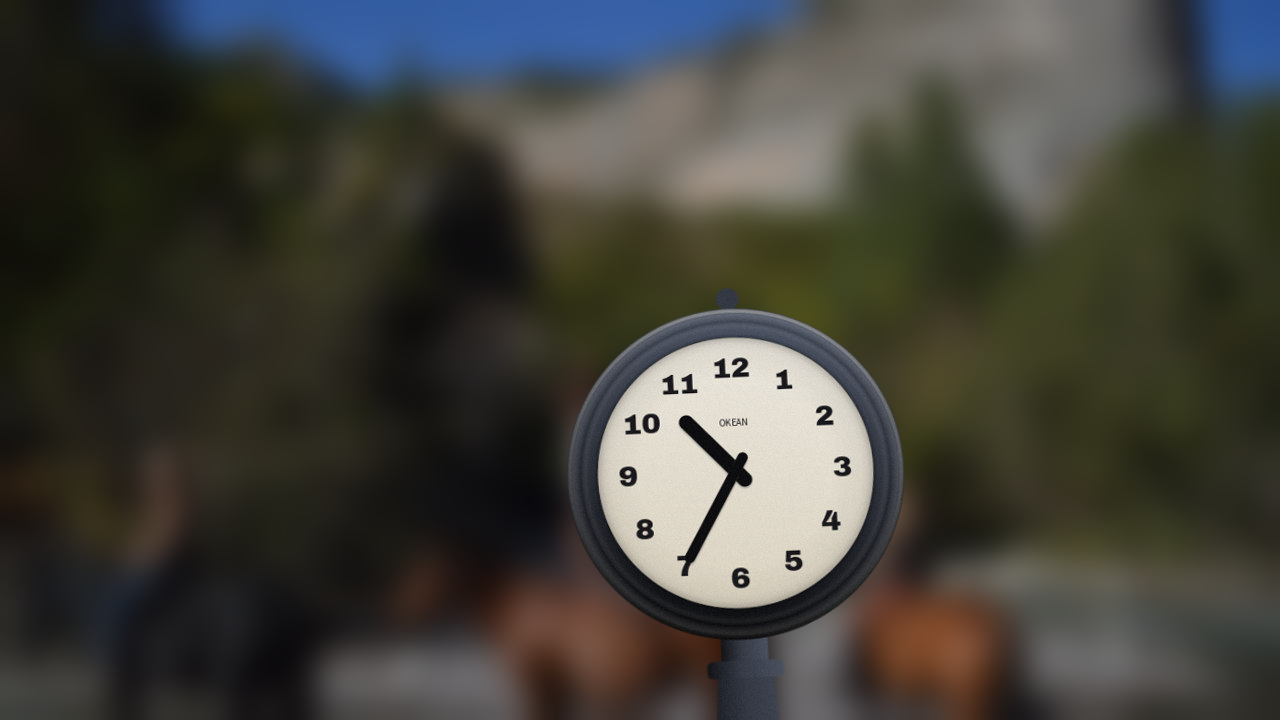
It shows {"hour": 10, "minute": 35}
